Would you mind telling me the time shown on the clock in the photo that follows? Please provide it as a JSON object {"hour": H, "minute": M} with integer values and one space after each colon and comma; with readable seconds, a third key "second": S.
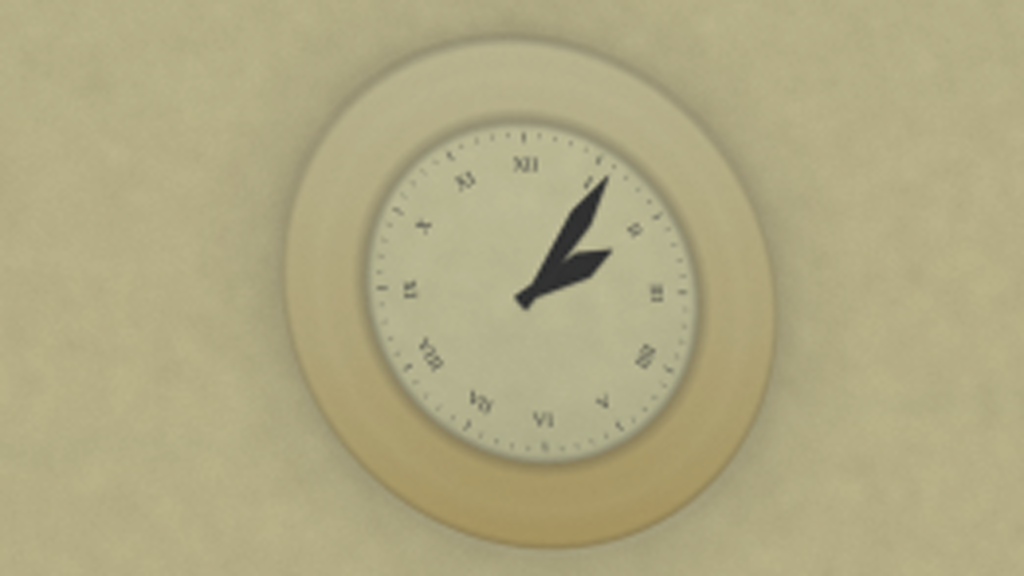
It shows {"hour": 2, "minute": 6}
